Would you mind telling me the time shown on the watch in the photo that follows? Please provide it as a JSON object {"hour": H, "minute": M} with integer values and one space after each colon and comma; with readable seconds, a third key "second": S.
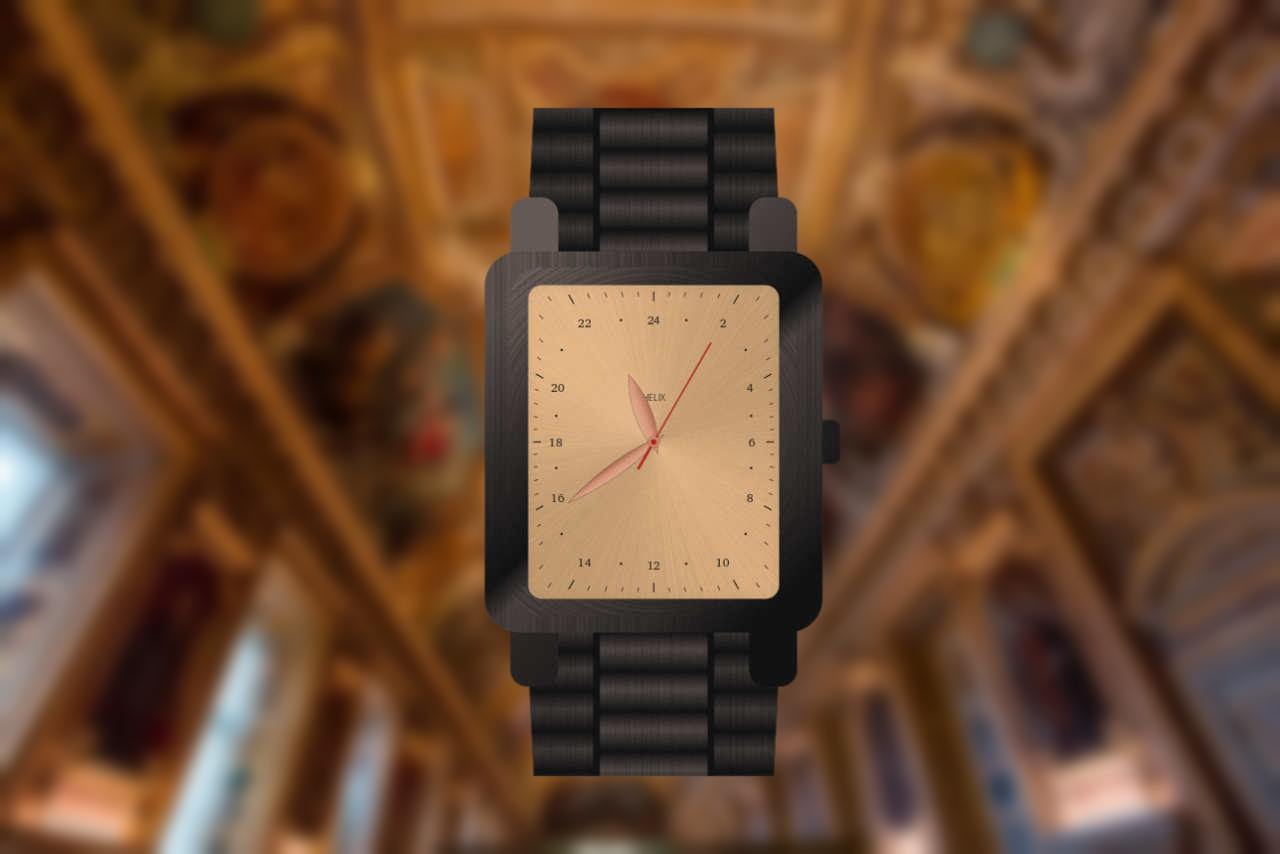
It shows {"hour": 22, "minute": 39, "second": 5}
